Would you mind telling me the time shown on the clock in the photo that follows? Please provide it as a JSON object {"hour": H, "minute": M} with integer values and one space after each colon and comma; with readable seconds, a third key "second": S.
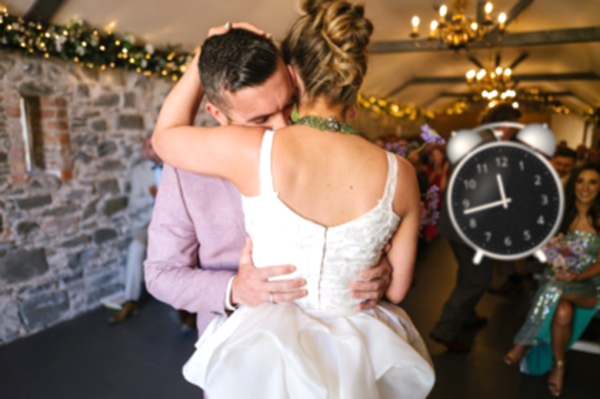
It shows {"hour": 11, "minute": 43}
